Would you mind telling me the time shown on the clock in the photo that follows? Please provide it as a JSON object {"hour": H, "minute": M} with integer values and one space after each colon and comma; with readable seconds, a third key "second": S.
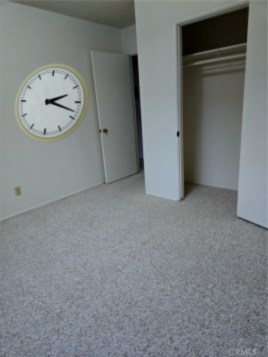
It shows {"hour": 2, "minute": 18}
